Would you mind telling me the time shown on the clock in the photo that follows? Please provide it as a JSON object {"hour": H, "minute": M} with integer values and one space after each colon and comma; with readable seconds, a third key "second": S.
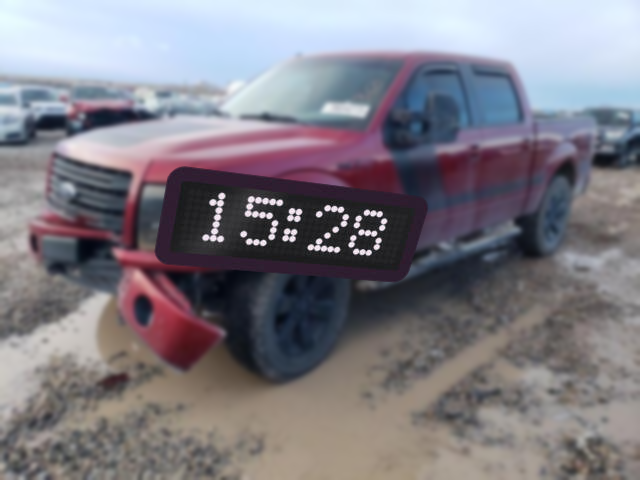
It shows {"hour": 15, "minute": 28}
